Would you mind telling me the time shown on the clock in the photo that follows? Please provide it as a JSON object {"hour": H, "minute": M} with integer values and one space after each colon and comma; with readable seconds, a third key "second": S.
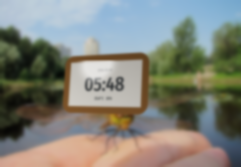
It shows {"hour": 5, "minute": 48}
